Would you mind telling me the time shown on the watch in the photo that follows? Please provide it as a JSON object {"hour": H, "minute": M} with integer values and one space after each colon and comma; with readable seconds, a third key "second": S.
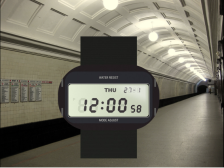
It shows {"hour": 12, "minute": 0, "second": 58}
